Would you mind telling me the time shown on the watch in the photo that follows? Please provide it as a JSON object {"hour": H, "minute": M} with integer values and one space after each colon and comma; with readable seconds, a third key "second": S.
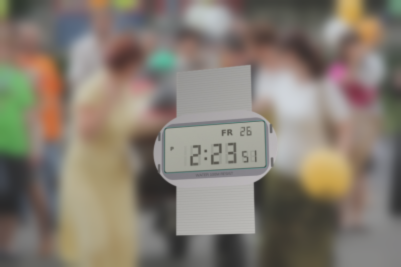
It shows {"hour": 2, "minute": 23, "second": 51}
